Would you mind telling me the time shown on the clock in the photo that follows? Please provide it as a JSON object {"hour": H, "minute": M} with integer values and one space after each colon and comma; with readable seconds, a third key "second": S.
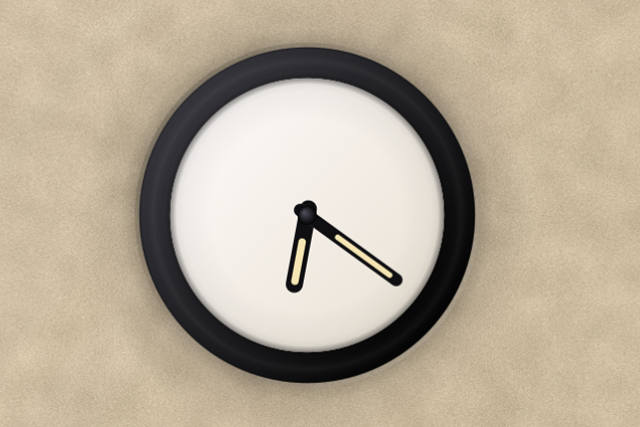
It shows {"hour": 6, "minute": 21}
